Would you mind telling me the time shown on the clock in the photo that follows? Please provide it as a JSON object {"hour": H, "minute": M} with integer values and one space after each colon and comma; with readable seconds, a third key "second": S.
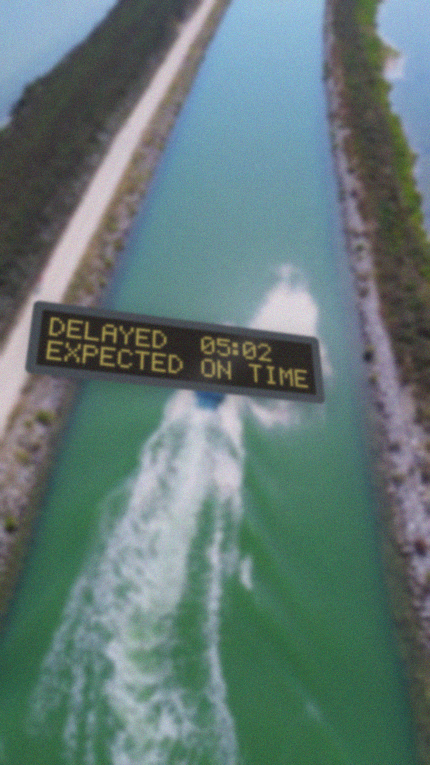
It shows {"hour": 5, "minute": 2}
